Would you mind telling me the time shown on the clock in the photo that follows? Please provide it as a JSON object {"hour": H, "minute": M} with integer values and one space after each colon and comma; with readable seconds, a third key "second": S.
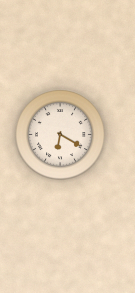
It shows {"hour": 6, "minute": 20}
